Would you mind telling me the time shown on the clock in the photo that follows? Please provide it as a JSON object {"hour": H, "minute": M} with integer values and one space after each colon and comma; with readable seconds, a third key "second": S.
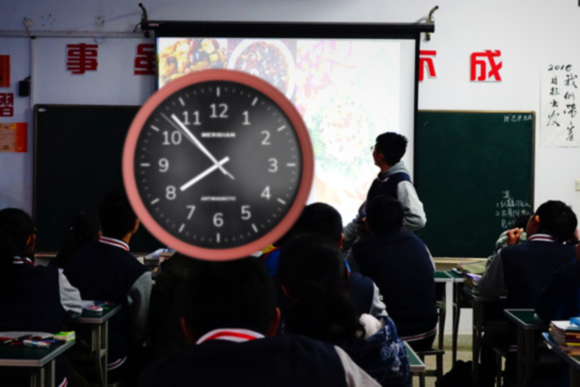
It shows {"hour": 7, "minute": 52, "second": 52}
